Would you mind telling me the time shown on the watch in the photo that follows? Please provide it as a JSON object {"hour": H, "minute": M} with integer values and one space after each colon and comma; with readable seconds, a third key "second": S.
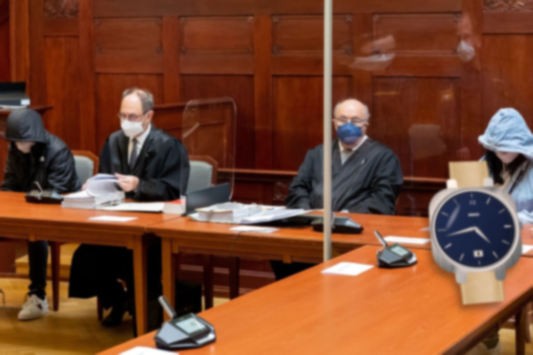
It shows {"hour": 4, "minute": 43}
